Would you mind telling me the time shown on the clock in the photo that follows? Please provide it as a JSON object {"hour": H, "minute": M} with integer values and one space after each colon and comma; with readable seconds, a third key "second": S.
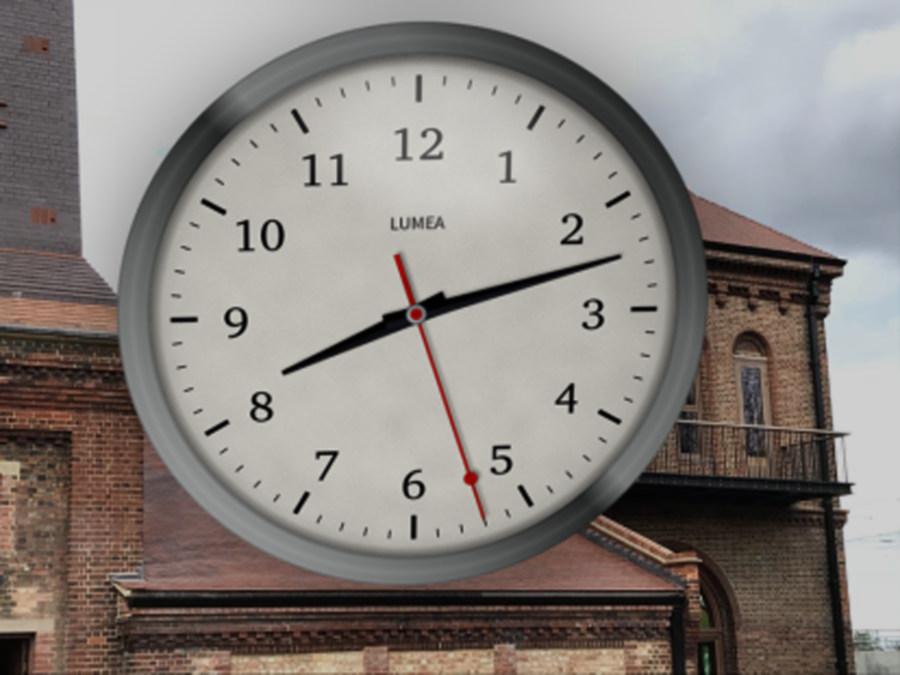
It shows {"hour": 8, "minute": 12, "second": 27}
